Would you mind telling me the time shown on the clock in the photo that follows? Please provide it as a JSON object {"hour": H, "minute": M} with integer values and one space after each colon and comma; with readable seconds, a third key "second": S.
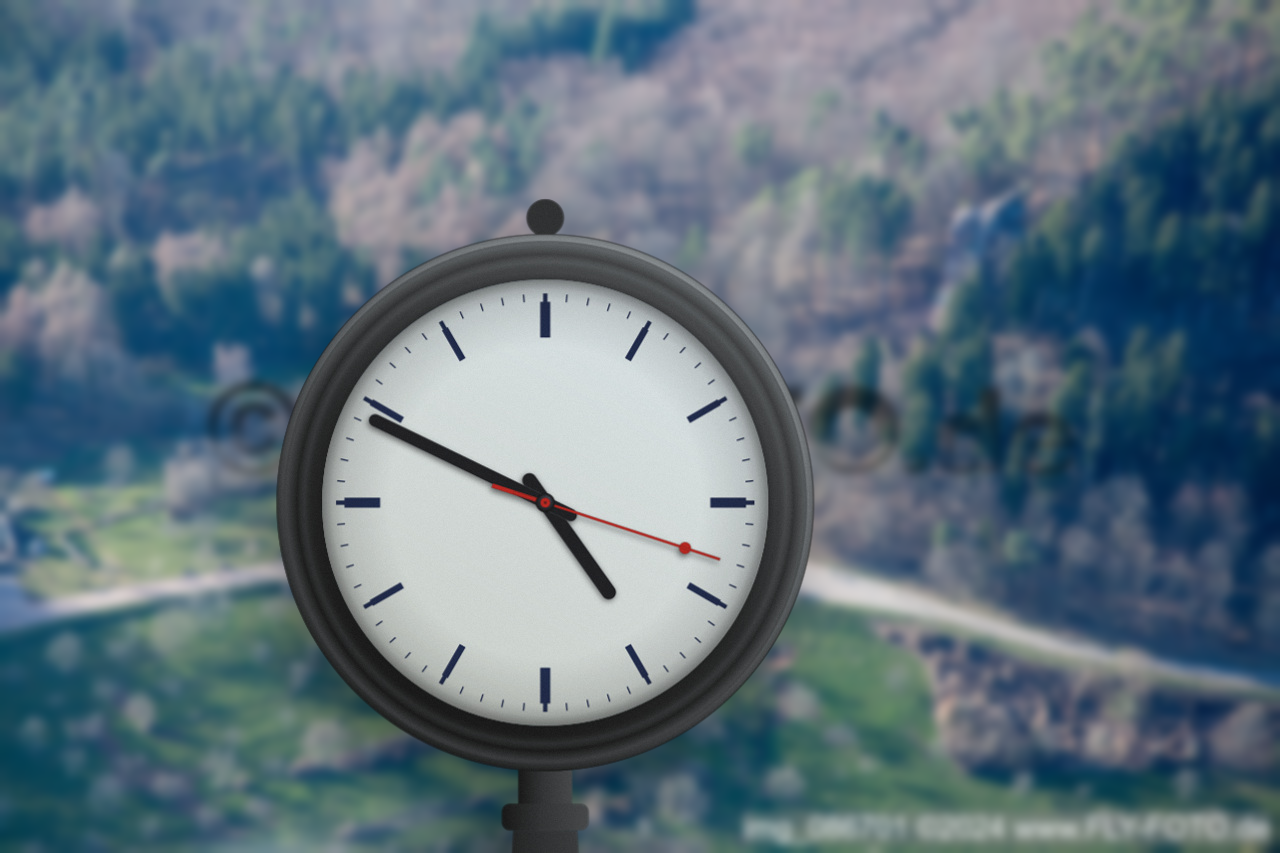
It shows {"hour": 4, "minute": 49, "second": 18}
